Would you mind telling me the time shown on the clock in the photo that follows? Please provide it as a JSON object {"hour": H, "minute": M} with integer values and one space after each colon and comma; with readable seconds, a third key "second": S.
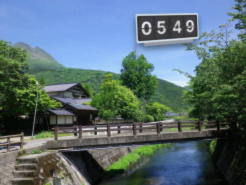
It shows {"hour": 5, "minute": 49}
